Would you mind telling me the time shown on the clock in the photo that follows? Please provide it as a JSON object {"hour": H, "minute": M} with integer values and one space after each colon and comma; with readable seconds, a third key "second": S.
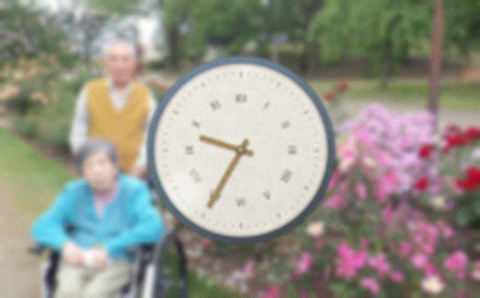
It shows {"hour": 9, "minute": 35}
